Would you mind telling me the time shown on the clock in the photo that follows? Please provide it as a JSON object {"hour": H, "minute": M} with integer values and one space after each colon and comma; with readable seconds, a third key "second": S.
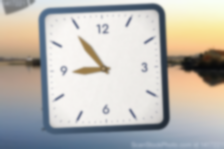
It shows {"hour": 8, "minute": 54}
